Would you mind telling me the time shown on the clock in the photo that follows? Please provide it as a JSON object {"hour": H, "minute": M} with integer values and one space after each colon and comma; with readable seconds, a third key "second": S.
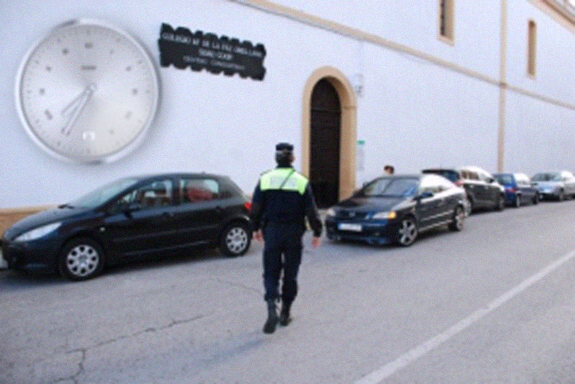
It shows {"hour": 7, "minute": 35}
